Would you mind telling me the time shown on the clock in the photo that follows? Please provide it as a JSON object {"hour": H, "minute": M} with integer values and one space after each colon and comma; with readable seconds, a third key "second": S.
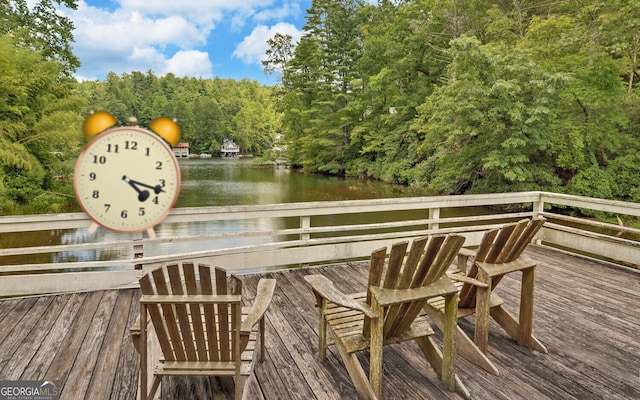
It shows {"hour": 4, "minute": 17}
